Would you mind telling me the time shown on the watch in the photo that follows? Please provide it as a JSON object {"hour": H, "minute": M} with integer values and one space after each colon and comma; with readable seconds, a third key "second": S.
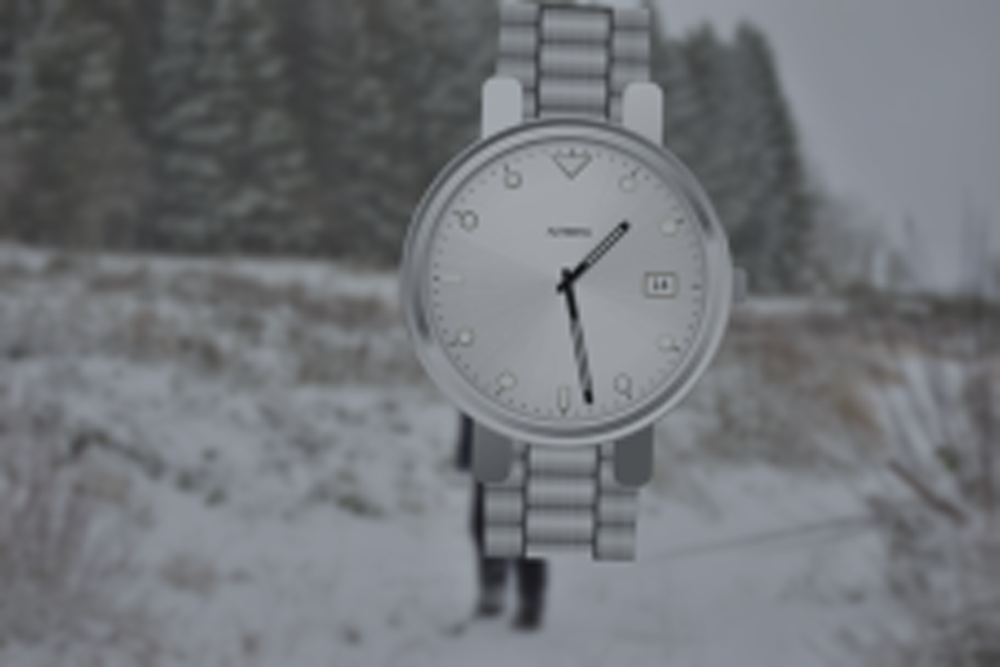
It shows {"hour": 1, "minute": 28}
